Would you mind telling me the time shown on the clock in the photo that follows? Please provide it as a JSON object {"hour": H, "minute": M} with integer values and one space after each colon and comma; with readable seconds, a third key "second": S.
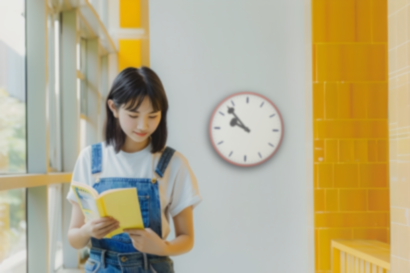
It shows {"hour": 9, "minute": 53}
